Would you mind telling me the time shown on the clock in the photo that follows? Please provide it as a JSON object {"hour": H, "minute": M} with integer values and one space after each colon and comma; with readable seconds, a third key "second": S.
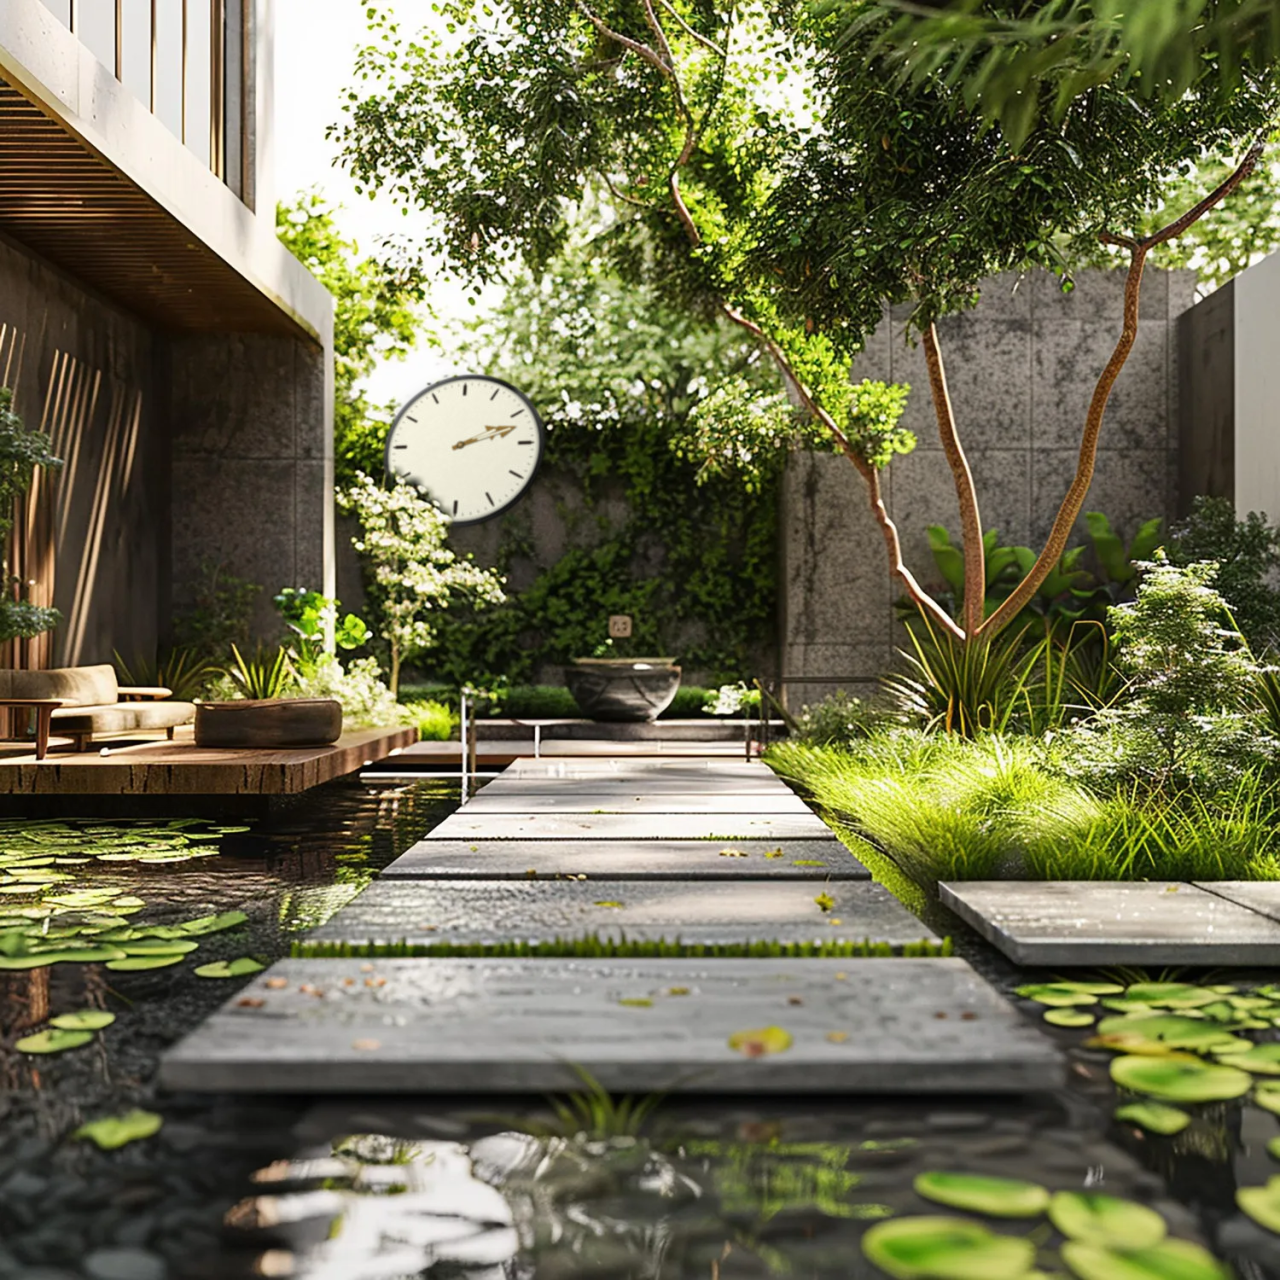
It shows {"hour": 2, "minute": 12}
